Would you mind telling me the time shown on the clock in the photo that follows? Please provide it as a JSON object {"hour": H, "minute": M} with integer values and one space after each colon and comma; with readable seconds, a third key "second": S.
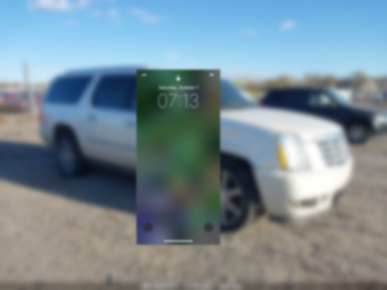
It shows {"hour": 7, "minute": 13}
